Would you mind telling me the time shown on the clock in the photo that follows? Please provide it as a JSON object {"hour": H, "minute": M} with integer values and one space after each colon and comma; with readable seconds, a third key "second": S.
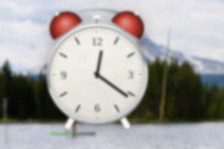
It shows {"hour": 12, "minute": 21}
